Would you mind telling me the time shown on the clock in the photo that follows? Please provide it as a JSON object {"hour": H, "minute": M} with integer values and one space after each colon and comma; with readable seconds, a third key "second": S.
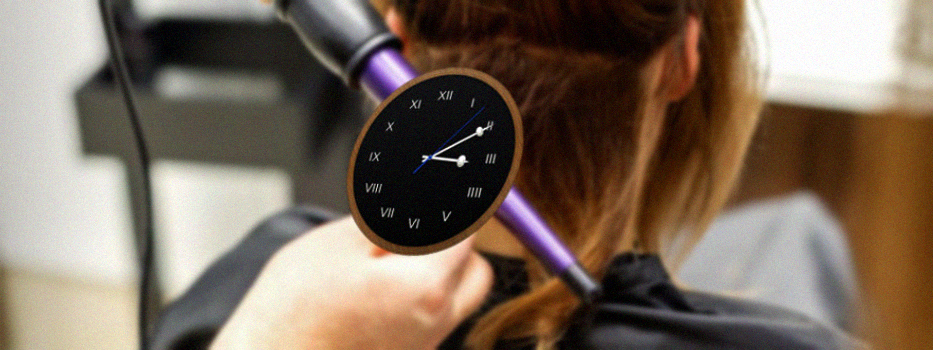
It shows {"hour": 3, "minute": 10, "second": 7}
